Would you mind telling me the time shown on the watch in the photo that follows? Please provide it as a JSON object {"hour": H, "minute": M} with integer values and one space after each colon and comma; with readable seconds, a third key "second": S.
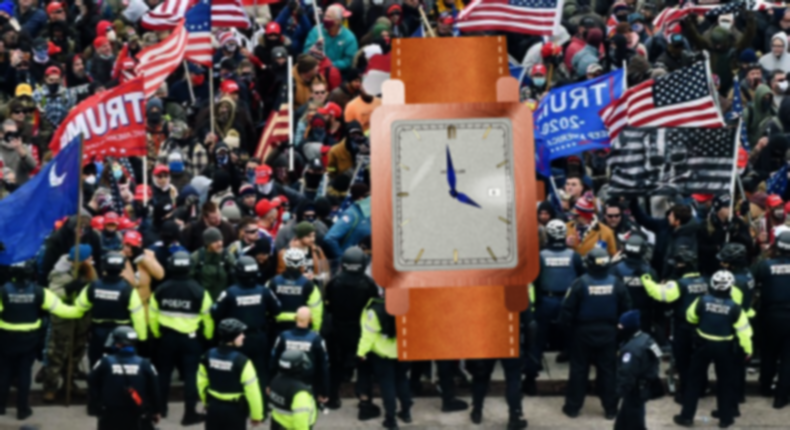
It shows {"hour": 3, "minute": 59}
